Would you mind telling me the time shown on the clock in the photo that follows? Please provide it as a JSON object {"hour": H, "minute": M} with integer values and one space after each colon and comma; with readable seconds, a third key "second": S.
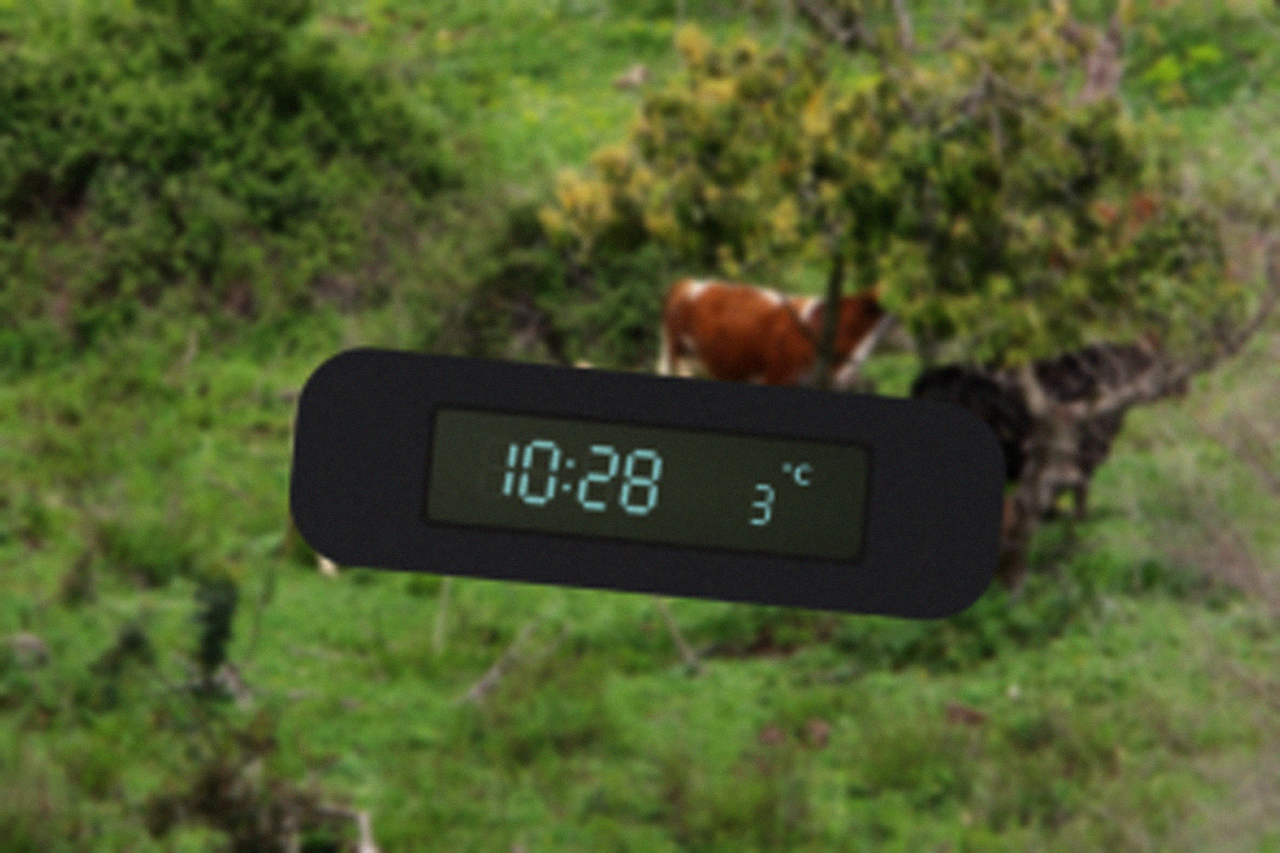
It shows {"hour": 10, "minute": 28}
